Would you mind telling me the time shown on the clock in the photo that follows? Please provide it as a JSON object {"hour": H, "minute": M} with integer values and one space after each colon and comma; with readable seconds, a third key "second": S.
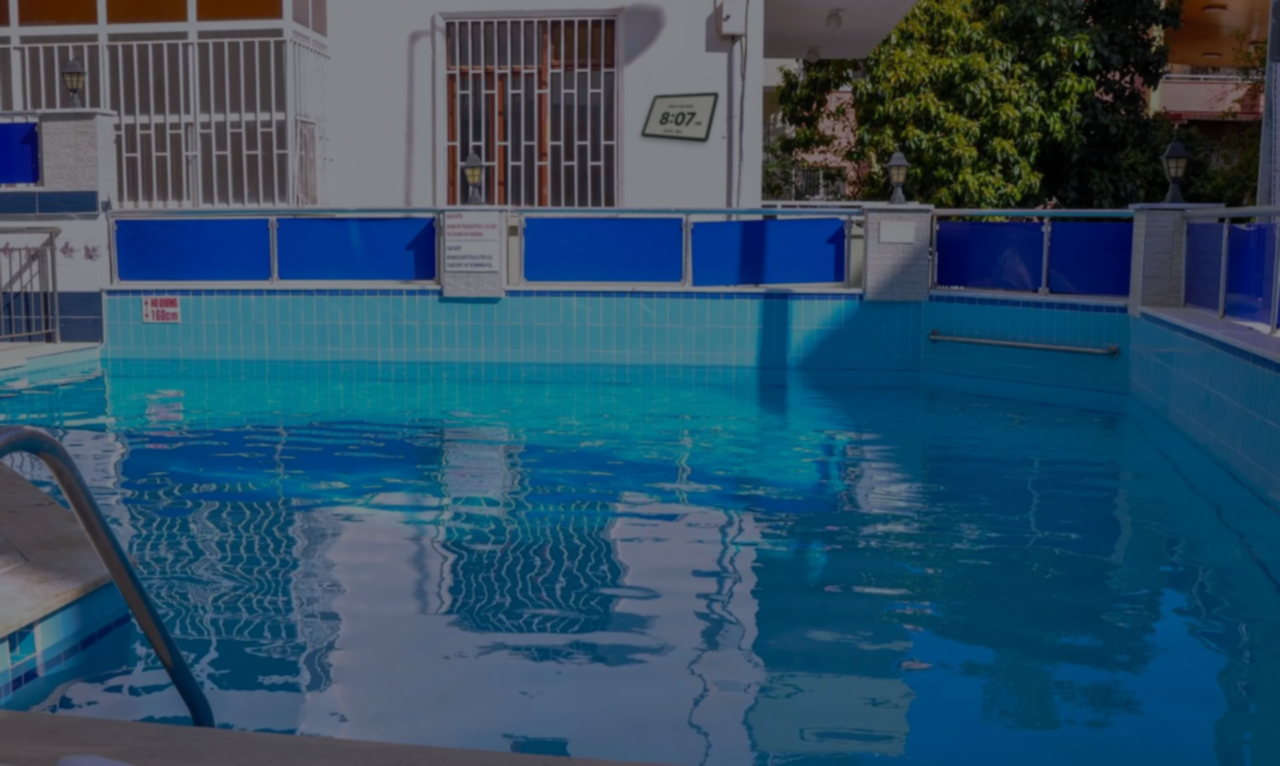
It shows {"hour": 8, "minute": 7}
